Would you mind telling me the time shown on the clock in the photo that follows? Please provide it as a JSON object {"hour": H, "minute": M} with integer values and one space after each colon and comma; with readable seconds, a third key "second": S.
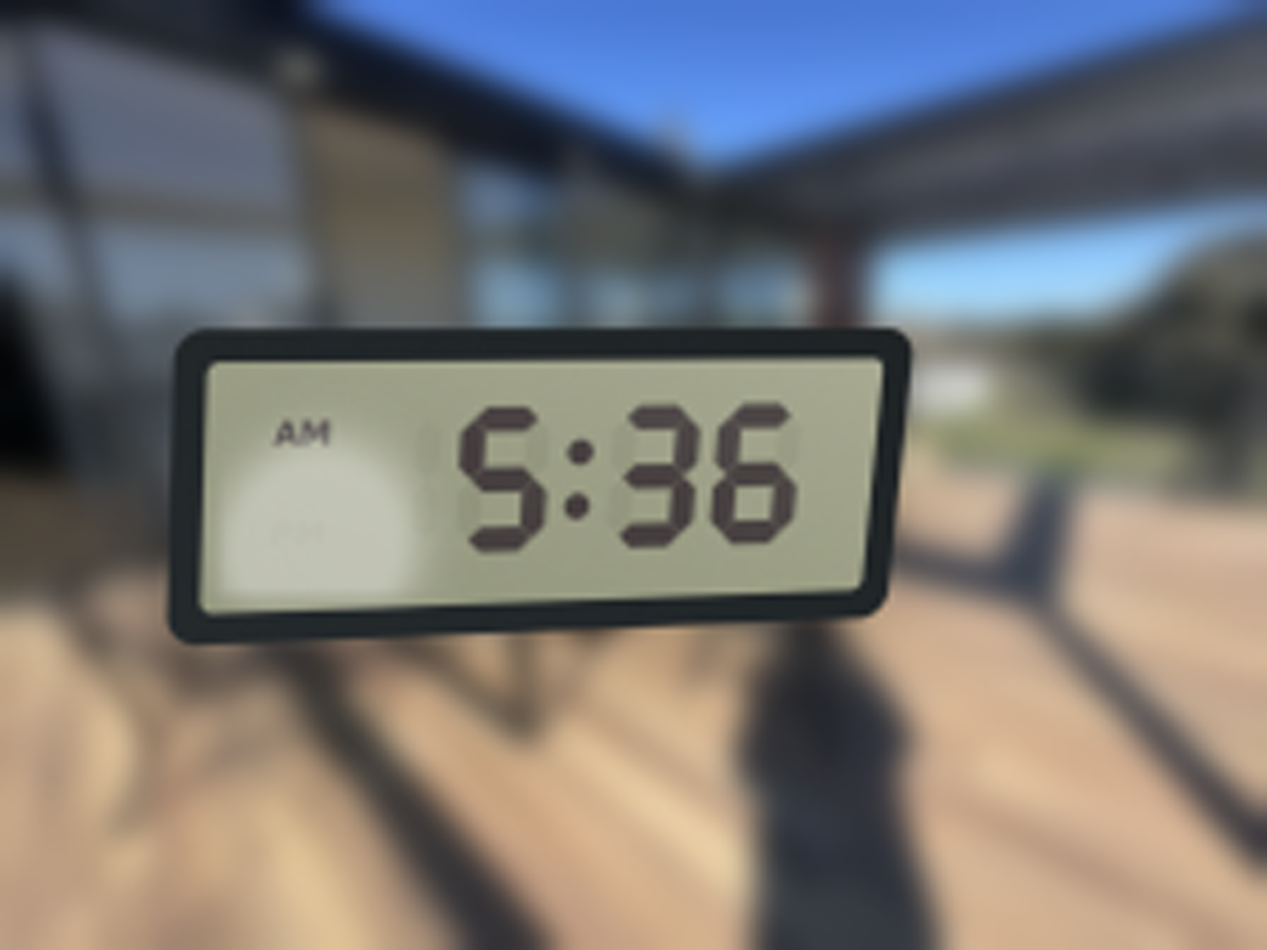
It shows {"hour": 5, "minute": 36}
